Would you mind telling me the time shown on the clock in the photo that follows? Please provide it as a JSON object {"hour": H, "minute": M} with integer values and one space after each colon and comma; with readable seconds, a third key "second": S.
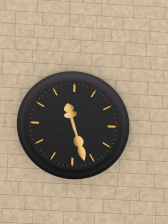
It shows {"hour": 11, "minute": 27}
